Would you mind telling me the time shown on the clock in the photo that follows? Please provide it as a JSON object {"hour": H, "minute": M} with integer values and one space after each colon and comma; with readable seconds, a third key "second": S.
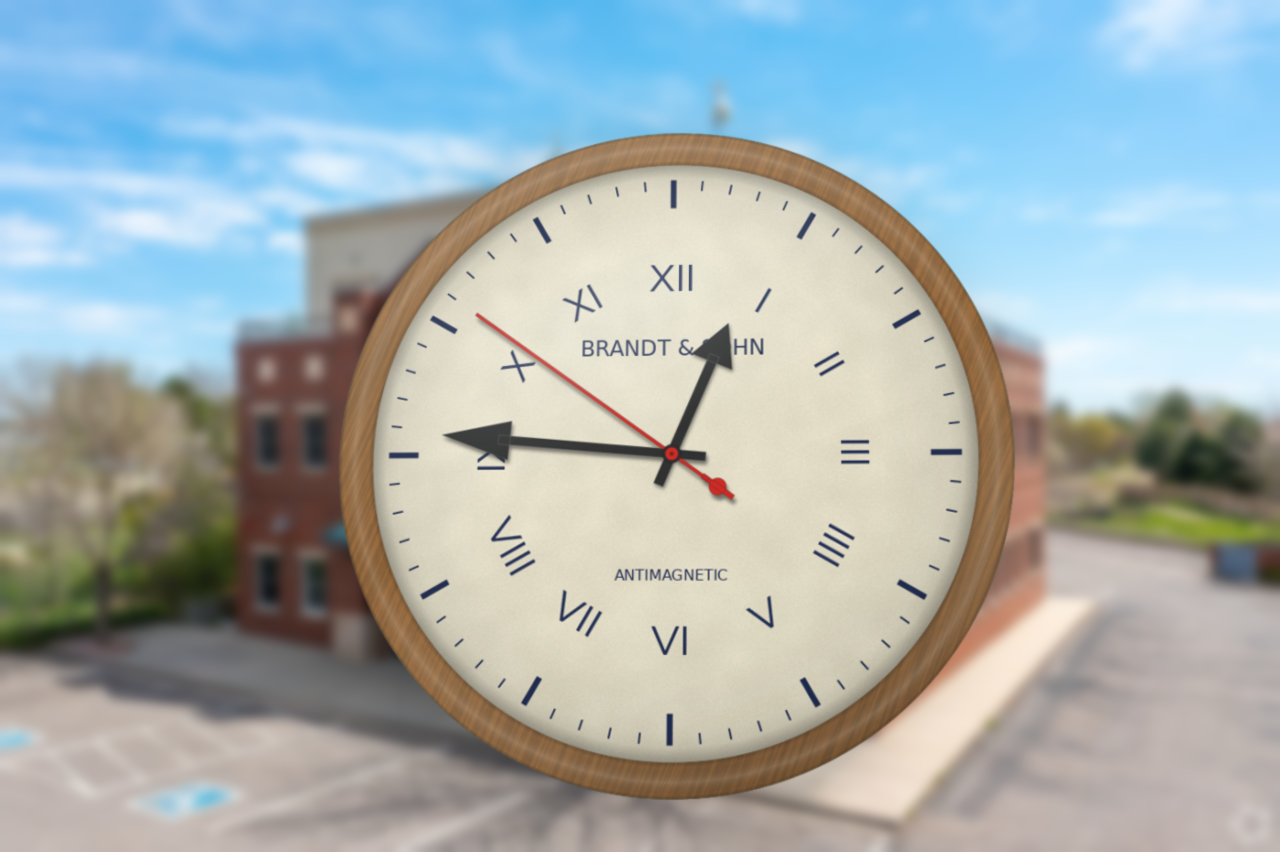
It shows {"hour": 12, "minute": 45, "second": 51}
